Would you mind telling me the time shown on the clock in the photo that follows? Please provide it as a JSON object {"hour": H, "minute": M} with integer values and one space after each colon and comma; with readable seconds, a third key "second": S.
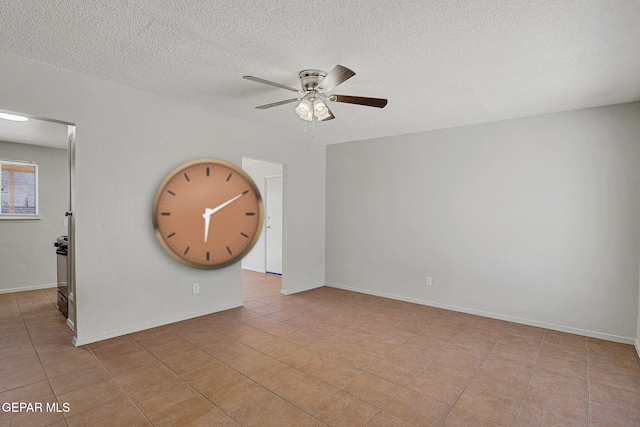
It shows {"hour": 6, "minute": 10}
